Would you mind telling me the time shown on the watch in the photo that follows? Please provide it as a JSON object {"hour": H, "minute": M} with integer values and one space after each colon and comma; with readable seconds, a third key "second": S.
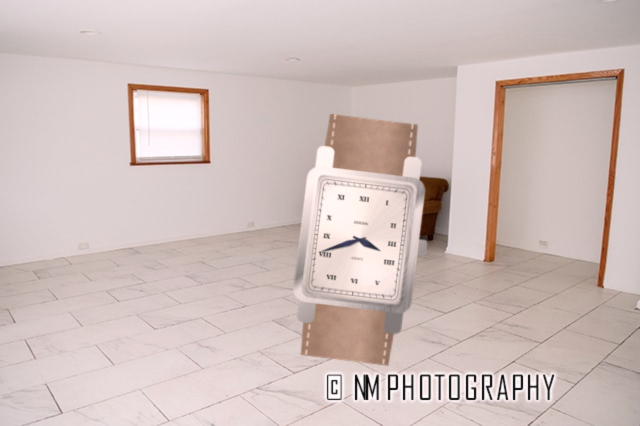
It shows {"hour": 3, "minute": 41}
